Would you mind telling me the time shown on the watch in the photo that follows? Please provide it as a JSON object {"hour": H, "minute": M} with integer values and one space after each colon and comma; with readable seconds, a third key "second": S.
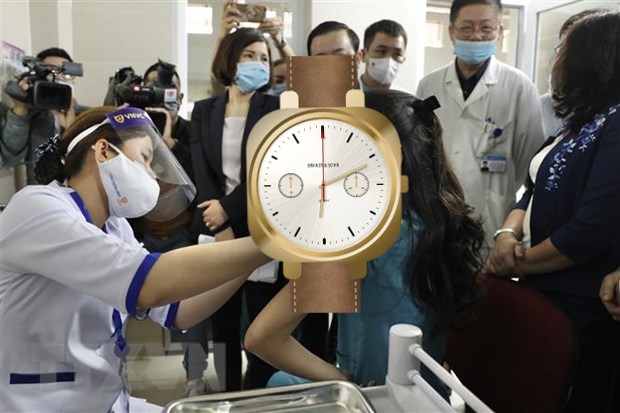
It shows {"hour": 6, "minute": 11}
